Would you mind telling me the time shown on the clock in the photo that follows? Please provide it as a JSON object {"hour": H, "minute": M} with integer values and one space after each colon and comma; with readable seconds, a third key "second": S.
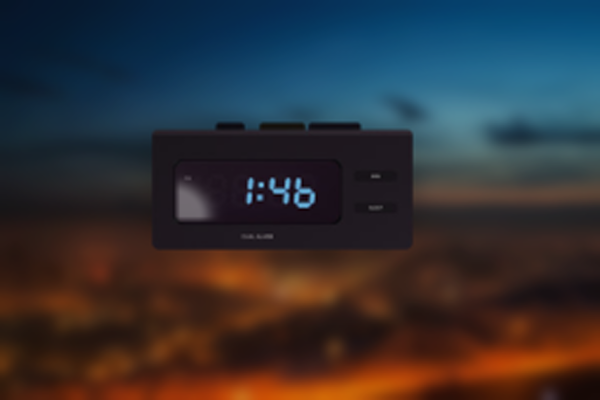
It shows {"hour": 1, "minute": 46}
